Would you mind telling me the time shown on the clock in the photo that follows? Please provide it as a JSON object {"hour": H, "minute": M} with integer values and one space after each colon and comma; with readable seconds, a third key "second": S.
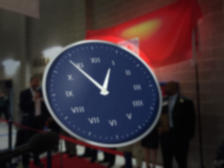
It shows {"hour": 12, "minute": 54}
